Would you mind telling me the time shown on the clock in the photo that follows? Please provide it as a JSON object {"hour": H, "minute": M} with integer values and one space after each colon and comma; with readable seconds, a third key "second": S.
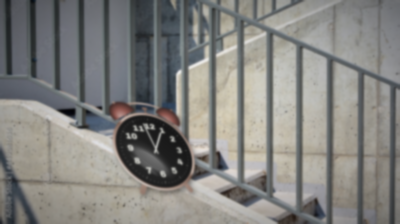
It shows {"hour": 12, "minute": 58}
